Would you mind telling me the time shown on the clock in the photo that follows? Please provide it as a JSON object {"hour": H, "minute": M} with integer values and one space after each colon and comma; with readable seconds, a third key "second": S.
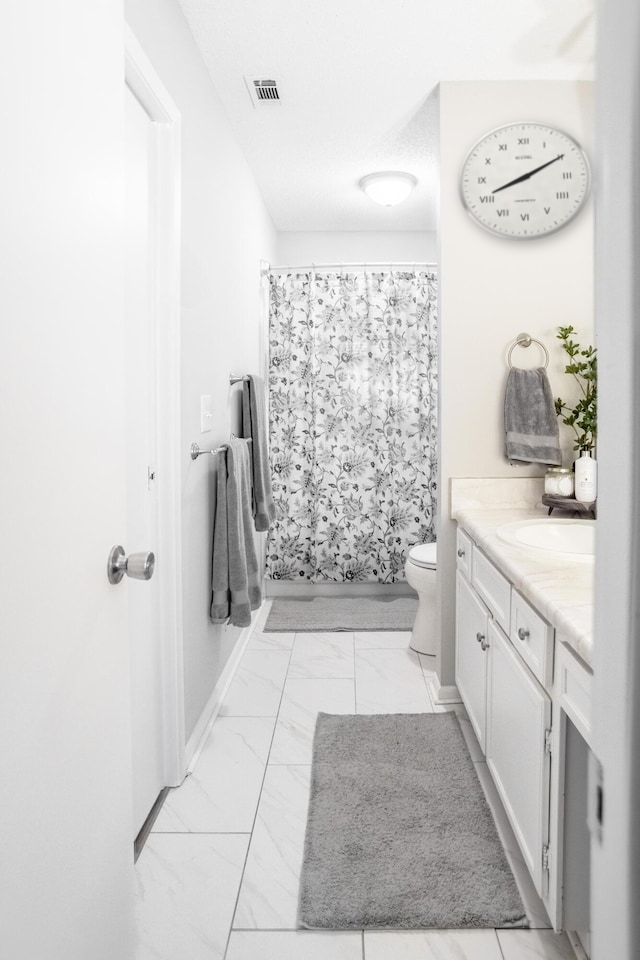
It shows {"hour": 8, "minute": 10}
